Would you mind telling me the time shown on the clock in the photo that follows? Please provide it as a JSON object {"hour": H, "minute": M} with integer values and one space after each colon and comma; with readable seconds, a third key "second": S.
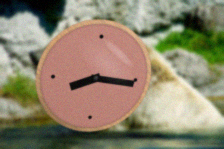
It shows {"hour": 8, "minute": 16}
